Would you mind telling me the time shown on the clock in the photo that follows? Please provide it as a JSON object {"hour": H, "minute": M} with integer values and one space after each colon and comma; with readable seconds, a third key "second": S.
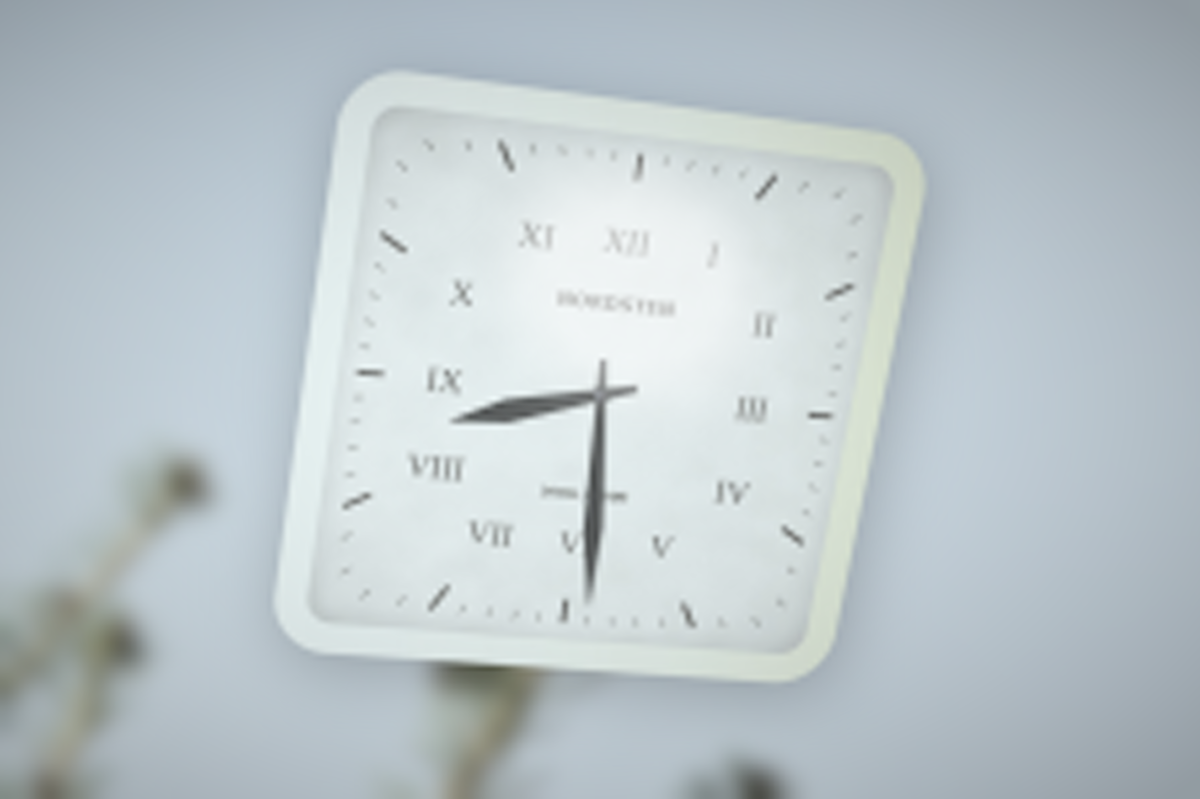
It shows {"hour": 8, "minute": 29}
